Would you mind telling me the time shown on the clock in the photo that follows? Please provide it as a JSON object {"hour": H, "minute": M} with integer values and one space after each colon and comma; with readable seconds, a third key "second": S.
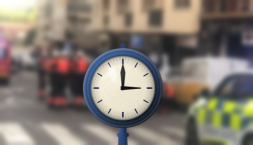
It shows {"hour": 3, "minute": 0}
